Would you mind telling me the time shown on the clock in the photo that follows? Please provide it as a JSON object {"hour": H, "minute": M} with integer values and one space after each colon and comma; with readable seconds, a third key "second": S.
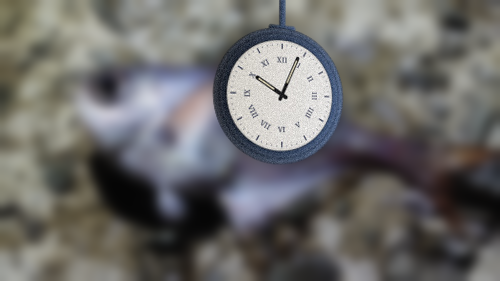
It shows {"hour": 10, "minute": 4}
